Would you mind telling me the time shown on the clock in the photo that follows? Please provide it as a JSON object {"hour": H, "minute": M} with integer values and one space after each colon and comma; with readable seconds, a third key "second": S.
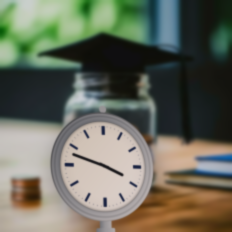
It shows {"hour": 3, "minute": 48}
